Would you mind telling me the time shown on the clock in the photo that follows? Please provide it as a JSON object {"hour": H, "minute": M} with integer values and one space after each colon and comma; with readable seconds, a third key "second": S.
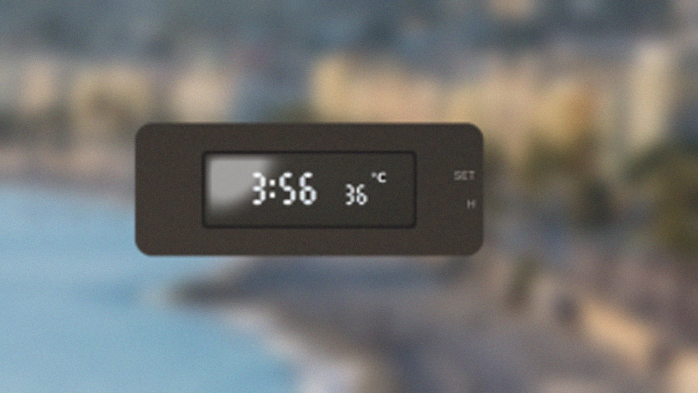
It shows {"hour": 3, "minute": 56}
